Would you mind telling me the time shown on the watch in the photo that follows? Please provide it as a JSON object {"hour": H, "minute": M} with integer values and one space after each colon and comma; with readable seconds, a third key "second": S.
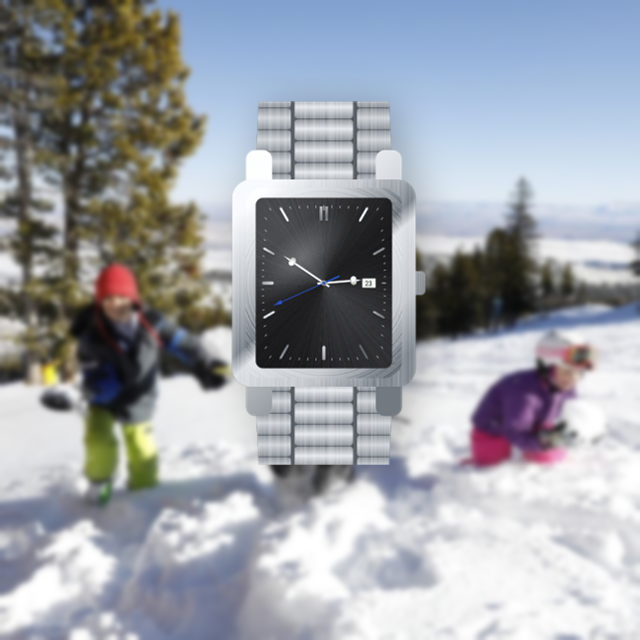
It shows {"hour": 2, "minute": 50, "second": 41}
